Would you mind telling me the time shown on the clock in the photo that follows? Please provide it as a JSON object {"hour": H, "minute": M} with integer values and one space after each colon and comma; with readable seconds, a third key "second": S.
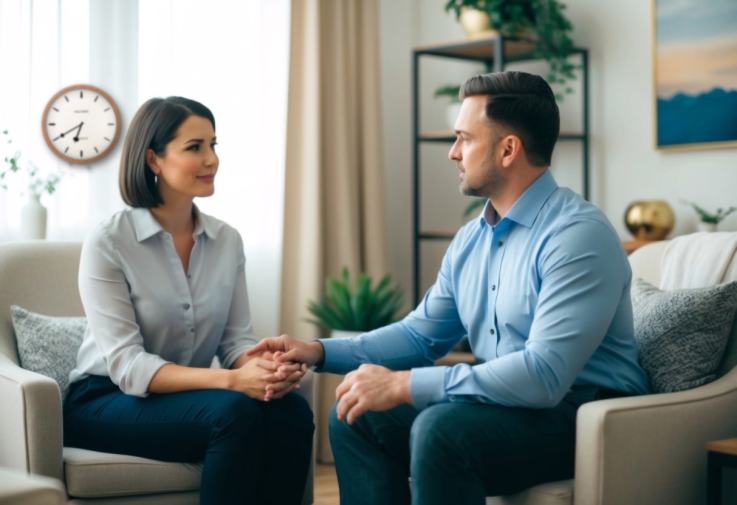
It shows {"hour": 6, "minute": 40}
